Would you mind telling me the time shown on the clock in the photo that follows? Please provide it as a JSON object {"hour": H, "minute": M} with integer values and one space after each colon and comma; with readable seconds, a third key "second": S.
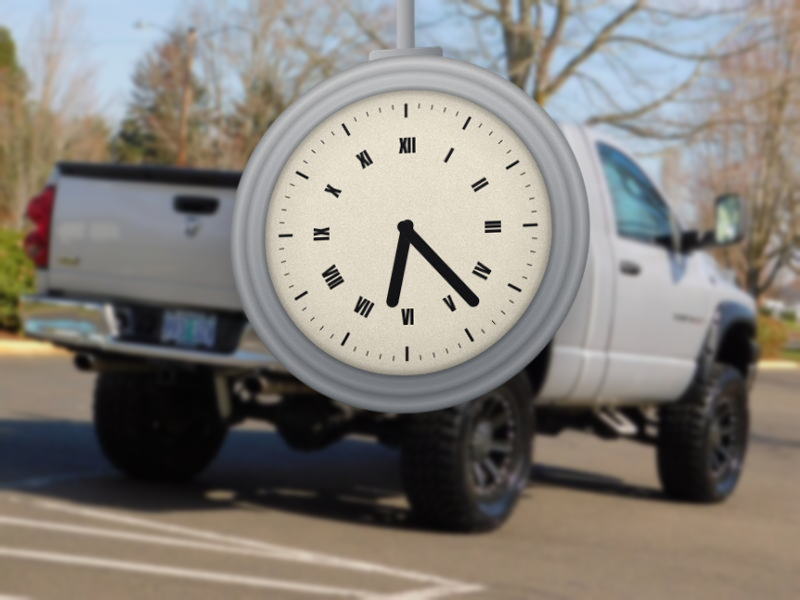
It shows {"hour": 6, "minute": 23}
